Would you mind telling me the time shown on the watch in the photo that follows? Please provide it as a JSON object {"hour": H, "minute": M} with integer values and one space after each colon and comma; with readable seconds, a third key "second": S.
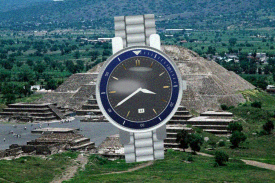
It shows {"hour": 3, "minute": 40}
